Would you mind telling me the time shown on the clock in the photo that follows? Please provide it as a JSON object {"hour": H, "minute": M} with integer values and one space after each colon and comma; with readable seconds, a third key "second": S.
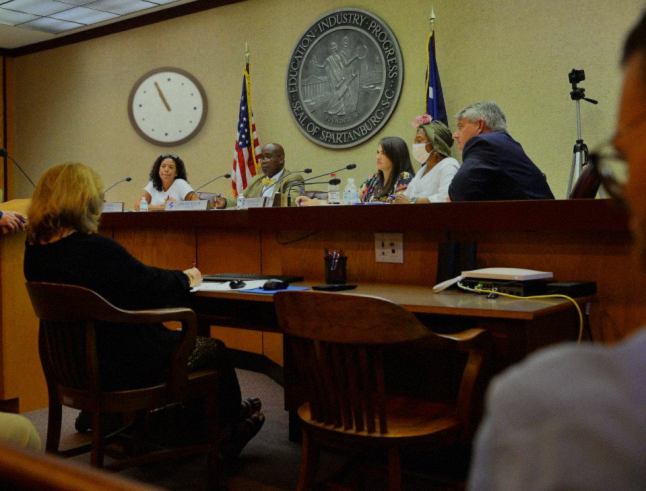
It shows {"hour": 10, "minute": 55}
